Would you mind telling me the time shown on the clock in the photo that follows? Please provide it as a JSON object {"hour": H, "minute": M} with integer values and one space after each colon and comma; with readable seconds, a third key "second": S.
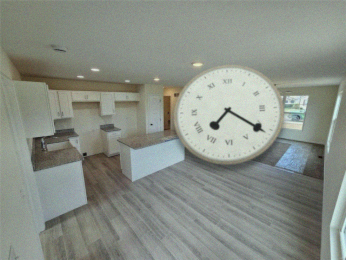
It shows {"hour": 7, "minute": 21}
